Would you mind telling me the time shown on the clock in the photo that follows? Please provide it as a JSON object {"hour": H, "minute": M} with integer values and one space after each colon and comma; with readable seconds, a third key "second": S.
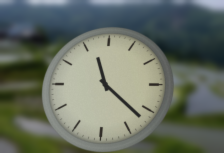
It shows {"hour": 11, "minute": 22}
